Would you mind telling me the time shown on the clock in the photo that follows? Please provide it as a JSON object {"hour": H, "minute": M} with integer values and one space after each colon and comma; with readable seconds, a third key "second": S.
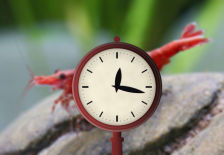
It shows {"hour": 12, "minute": 17}
